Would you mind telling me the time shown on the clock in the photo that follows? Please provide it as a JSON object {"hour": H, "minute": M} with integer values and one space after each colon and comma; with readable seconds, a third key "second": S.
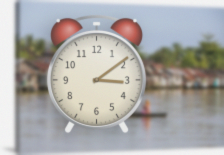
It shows {"hour": 3, "minute": 9}
